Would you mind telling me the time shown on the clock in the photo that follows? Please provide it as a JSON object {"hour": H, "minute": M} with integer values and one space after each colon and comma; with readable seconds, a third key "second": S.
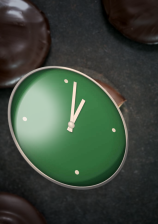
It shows {"hour": 1, "minute": 2}
